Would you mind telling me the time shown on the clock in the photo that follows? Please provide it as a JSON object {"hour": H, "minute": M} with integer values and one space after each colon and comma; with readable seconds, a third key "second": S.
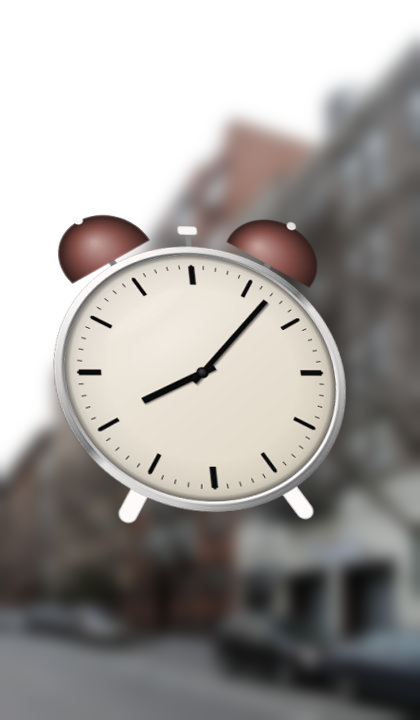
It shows {"hour": 8, "minute": 7}
